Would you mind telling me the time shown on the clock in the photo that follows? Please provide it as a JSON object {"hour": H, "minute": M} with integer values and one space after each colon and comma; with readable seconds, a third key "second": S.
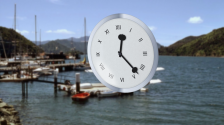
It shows {"hour": 12, "minute": 23}
